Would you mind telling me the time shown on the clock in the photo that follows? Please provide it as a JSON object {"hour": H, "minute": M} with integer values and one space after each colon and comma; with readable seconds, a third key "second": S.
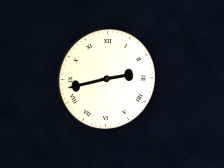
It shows {"hour": 2, "minute": 43}
